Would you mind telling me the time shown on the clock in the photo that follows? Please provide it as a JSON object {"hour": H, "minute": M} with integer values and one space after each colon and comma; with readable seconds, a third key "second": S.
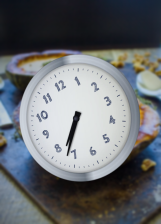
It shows {"hour": 7, "minute": 37}
